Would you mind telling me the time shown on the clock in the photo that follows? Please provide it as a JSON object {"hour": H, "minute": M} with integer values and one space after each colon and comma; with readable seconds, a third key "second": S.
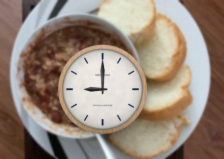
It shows {"hour": 9, "minute": 0}
